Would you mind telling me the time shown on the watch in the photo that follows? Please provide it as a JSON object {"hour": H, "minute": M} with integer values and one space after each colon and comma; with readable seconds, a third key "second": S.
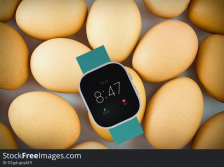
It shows {"hour": 8, "minute": 47}
